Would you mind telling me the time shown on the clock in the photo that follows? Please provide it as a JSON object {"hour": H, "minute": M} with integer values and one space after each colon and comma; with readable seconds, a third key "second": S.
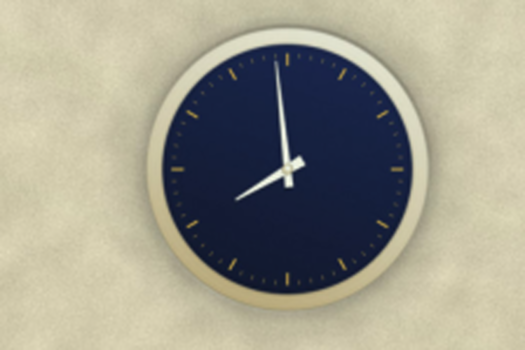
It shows {"hour": 7, "minute": 59}
